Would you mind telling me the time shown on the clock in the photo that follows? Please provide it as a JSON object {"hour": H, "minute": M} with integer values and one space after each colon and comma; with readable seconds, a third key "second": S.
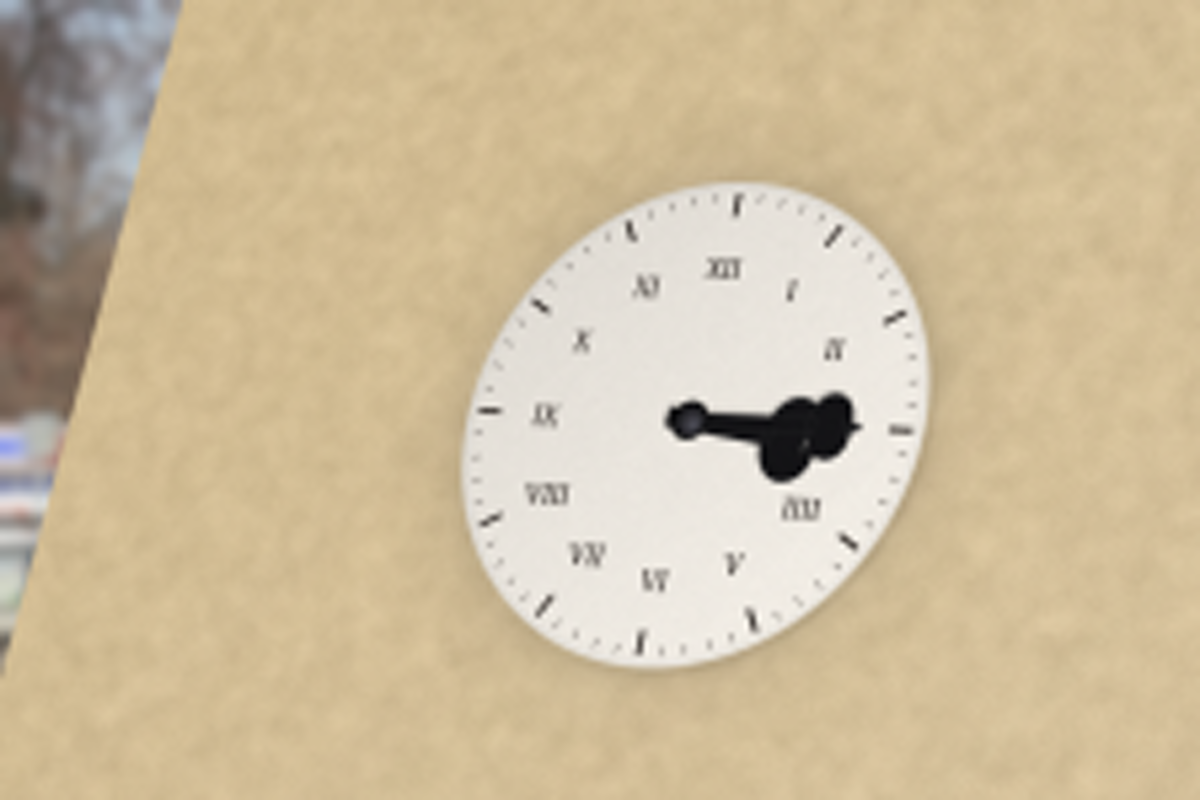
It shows {"hour": 3, "minute": 15}
